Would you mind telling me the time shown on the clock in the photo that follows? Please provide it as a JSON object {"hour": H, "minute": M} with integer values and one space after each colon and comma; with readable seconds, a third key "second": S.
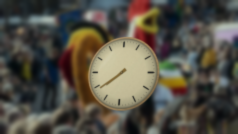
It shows {"hour": 7, "minute": 39}
